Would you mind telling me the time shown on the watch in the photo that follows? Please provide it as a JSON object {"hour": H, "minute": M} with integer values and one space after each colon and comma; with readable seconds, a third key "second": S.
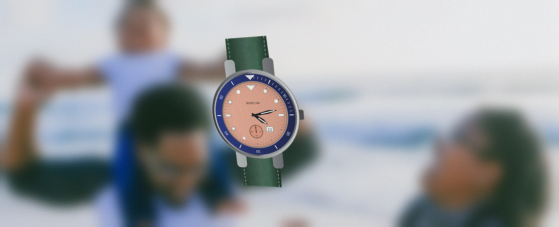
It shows {"hour": 4, "minute": 13}
